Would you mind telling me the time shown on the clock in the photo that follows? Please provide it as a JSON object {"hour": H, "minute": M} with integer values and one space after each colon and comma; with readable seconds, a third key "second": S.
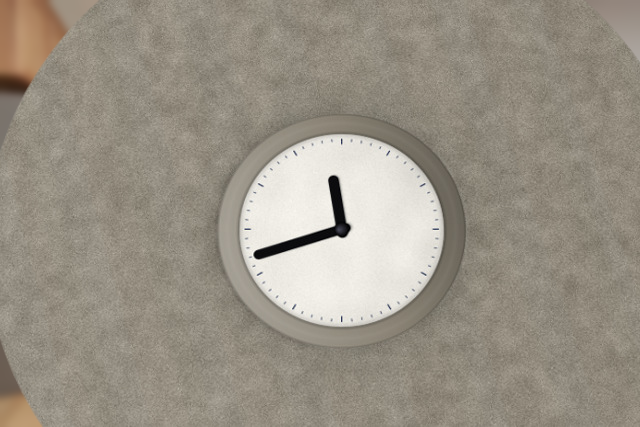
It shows {"hour": 11, "minute": 42}
